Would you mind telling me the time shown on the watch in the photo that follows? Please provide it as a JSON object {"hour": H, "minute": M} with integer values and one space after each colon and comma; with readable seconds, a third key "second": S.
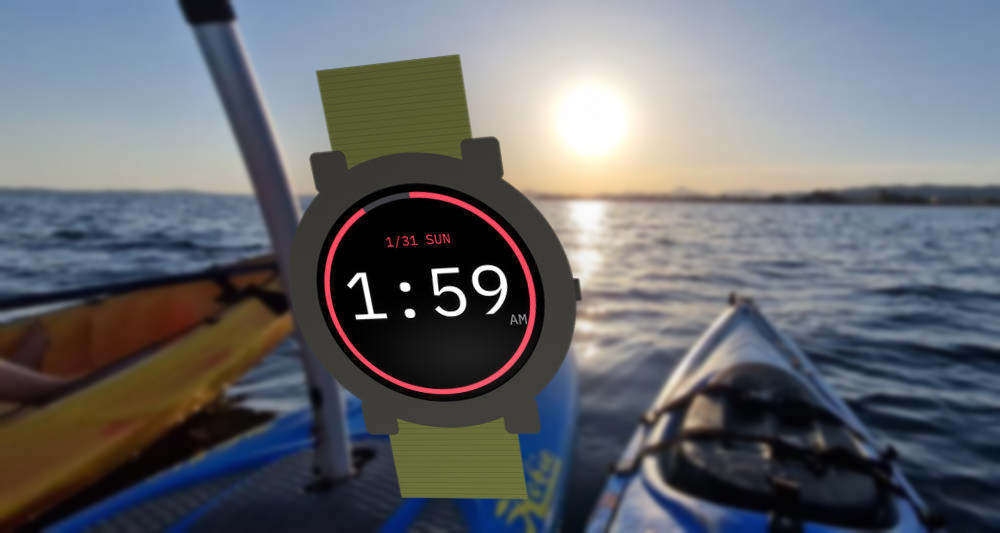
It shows {"hour": 1, "minute": 59}
